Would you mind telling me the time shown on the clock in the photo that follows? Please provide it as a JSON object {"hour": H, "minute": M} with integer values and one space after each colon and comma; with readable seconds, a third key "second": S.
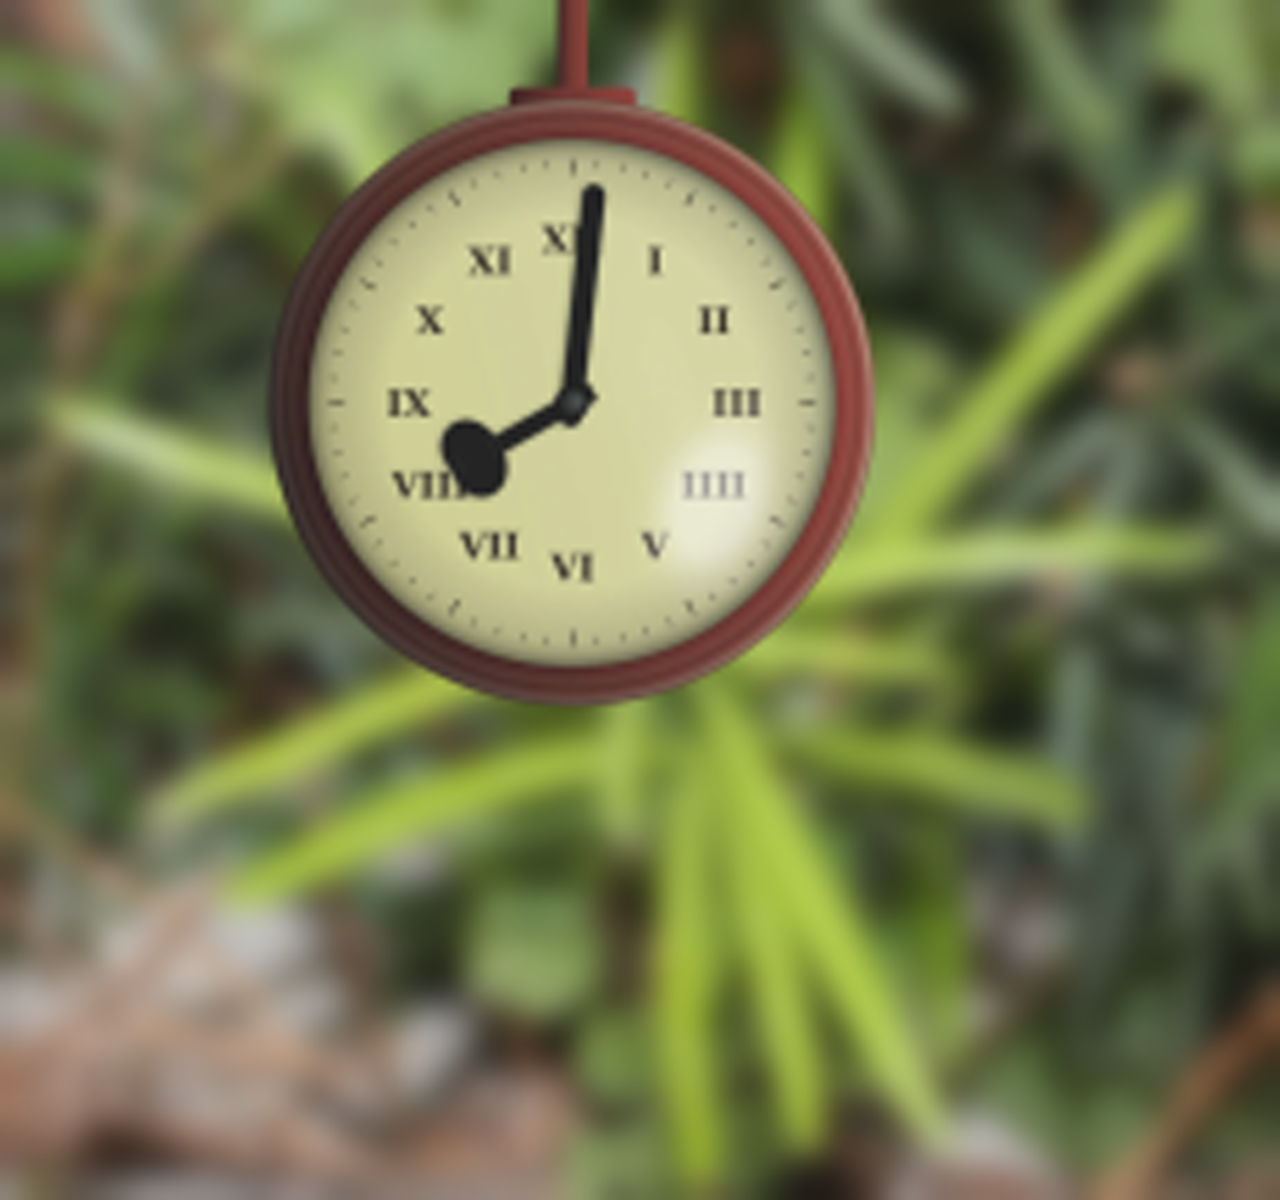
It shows {"hour": 8, "minute": 1}
